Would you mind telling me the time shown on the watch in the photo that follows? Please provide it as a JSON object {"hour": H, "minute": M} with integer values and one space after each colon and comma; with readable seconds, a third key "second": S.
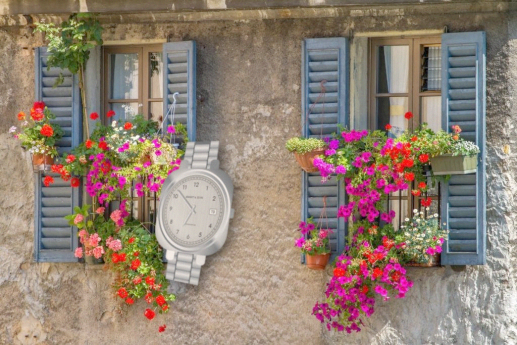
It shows {"hour": 6, "minute": 52}
